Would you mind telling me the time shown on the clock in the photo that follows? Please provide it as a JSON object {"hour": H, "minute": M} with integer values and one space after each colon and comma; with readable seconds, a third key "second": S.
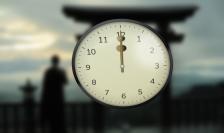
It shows {"hour": 12, "minute": 0}
